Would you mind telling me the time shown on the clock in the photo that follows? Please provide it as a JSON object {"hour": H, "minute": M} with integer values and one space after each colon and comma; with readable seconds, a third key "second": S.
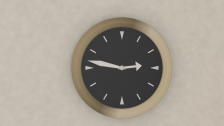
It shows {"hour": 2, "minute": 47}
